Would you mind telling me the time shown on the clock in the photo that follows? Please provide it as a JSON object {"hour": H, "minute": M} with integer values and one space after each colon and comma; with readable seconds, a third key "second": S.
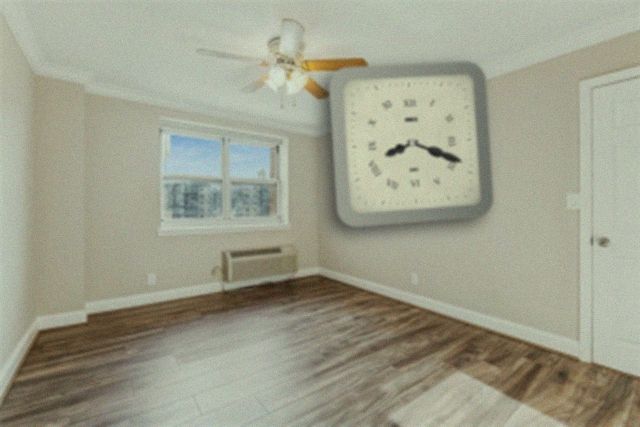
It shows {"hour": 8, "minute": 19}
